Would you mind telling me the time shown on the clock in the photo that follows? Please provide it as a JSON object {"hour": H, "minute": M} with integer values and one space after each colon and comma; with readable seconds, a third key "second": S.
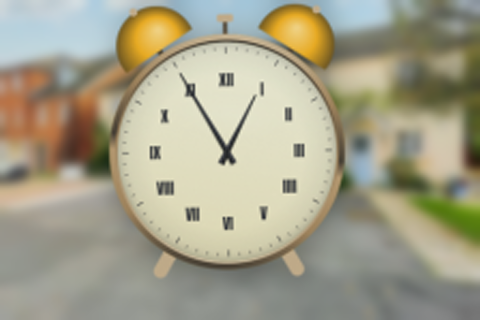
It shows {"hour": 12, "minute": 55}
